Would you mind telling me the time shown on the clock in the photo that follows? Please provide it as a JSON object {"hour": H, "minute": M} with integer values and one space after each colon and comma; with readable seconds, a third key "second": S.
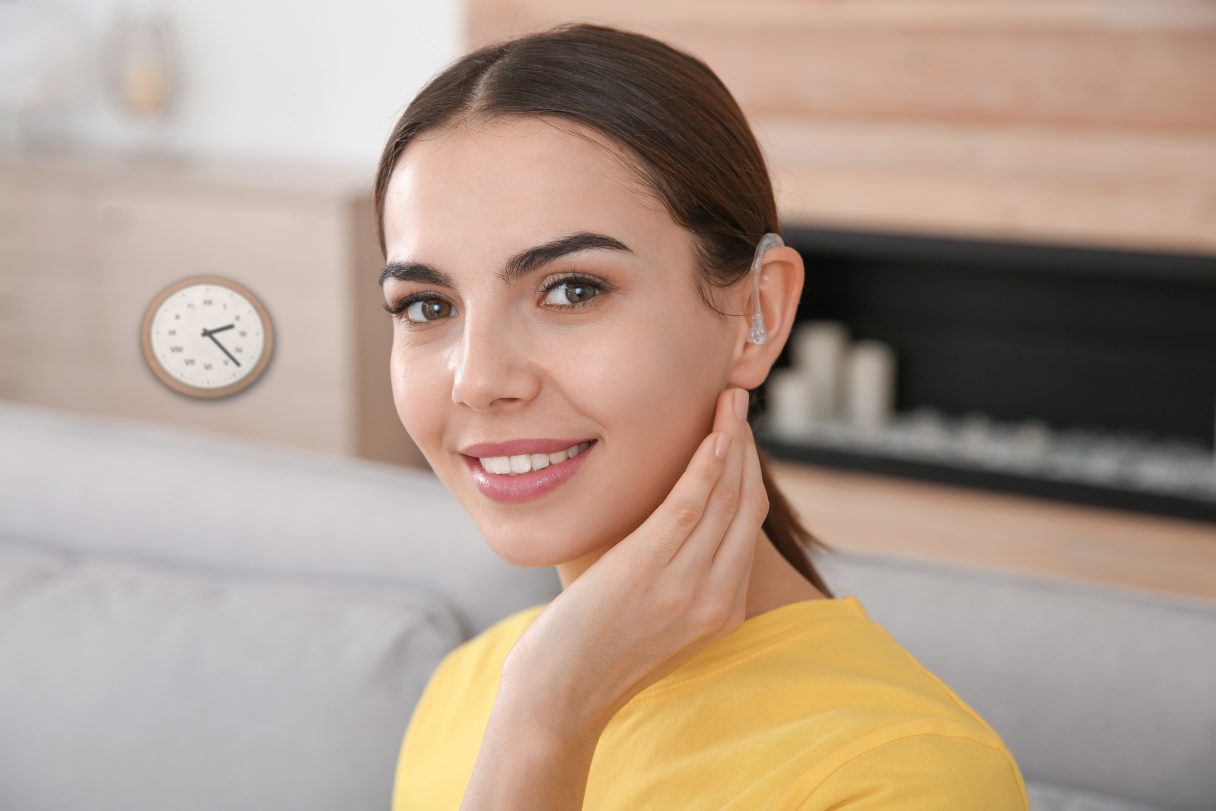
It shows {"hour": 2, "minute": 23}
